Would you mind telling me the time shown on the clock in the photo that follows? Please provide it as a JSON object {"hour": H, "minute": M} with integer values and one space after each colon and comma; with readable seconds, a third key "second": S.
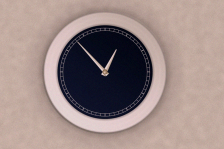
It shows {"hour": 12, "minute": 53}
